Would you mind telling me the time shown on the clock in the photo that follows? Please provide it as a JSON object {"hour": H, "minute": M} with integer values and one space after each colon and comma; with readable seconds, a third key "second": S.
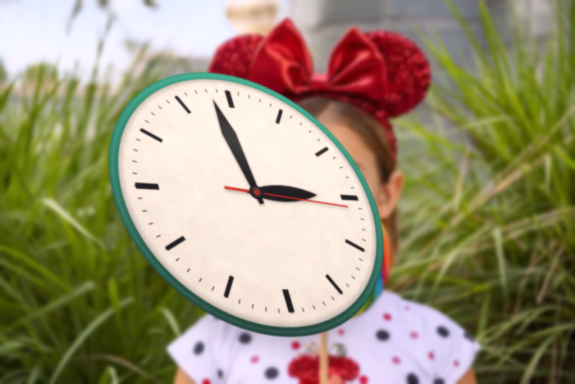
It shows {"hour": 2, "minute": 58, "second": 16}
